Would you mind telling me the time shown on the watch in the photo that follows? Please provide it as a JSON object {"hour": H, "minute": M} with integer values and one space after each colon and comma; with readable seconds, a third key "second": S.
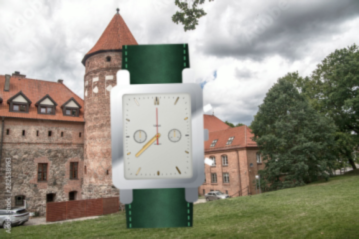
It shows {"hour": 7, "minute": 38}
